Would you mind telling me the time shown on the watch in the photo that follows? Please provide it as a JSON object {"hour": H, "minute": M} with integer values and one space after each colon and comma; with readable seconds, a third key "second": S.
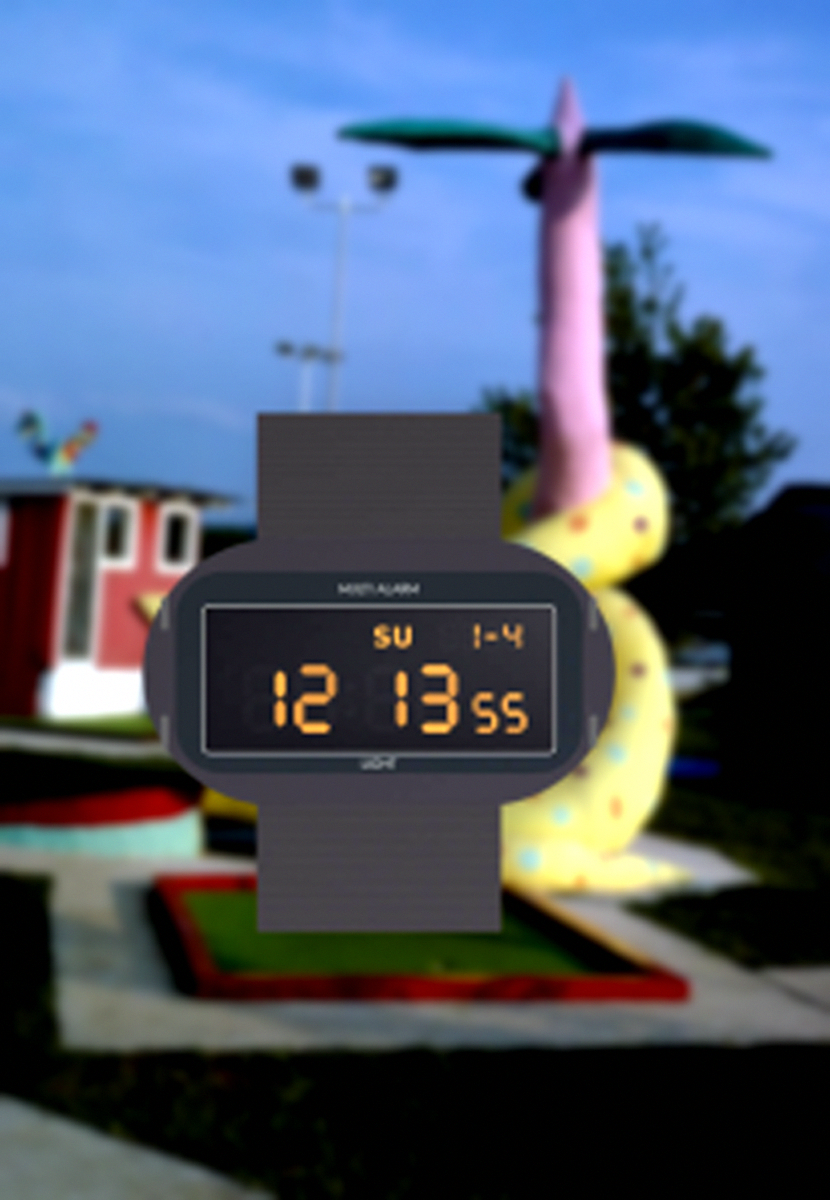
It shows {"hour": 12, "minute": 13, "second": 55}
